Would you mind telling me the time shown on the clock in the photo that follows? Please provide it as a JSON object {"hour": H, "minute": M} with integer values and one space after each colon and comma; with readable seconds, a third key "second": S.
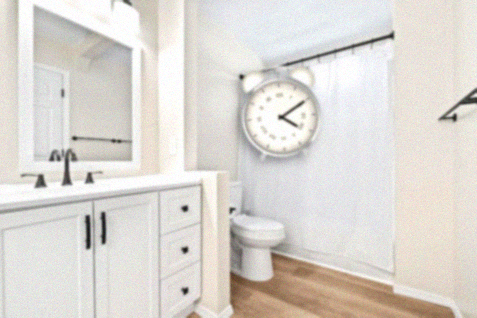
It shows {"hour": 4, "minute": 10}
